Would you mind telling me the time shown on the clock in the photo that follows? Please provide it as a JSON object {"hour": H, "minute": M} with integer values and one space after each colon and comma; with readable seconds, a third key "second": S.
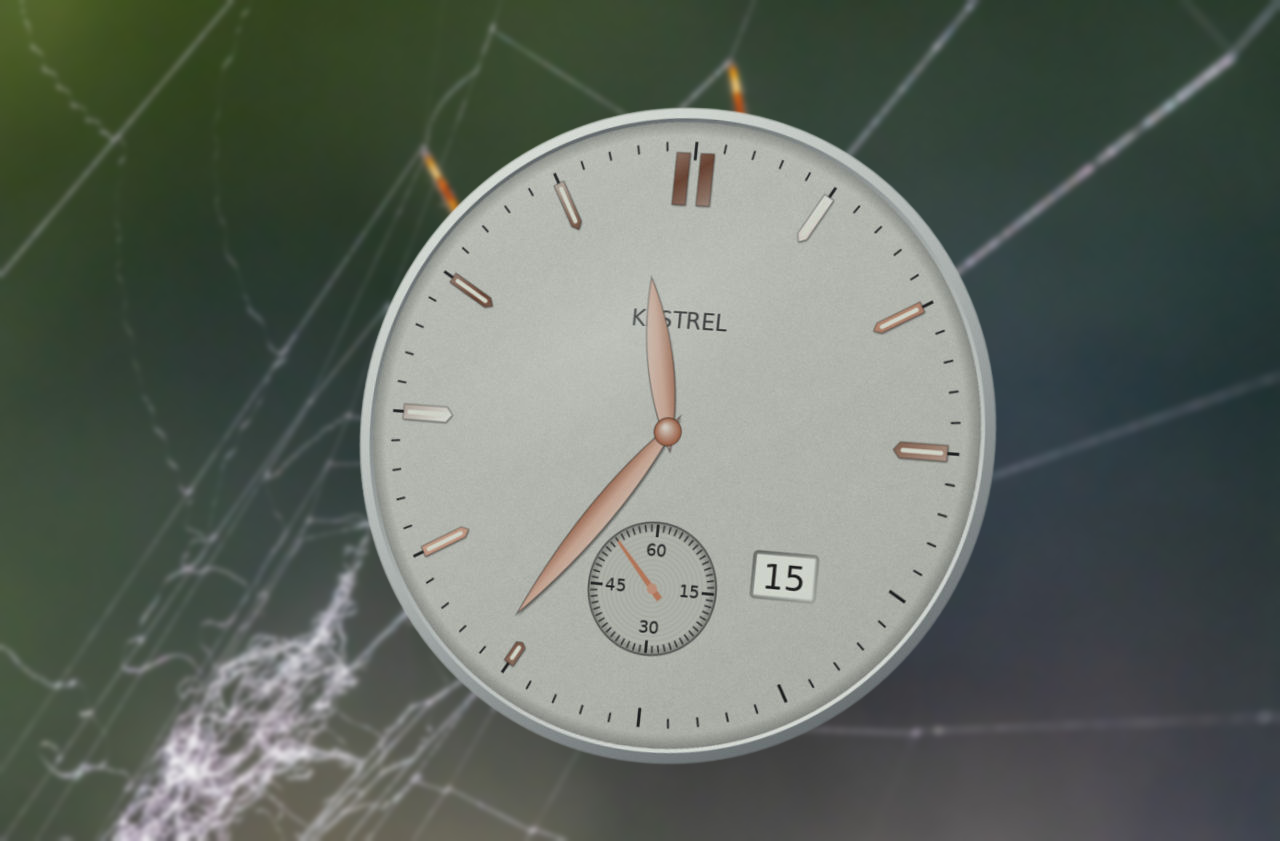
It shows {"hour": 11, "minute": 35, "second": 53}
